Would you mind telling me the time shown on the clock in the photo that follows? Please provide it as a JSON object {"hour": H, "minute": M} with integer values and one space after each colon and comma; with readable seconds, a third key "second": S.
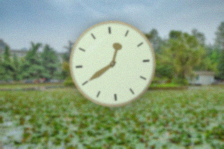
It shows {"hour": 12, "minute": 40}
